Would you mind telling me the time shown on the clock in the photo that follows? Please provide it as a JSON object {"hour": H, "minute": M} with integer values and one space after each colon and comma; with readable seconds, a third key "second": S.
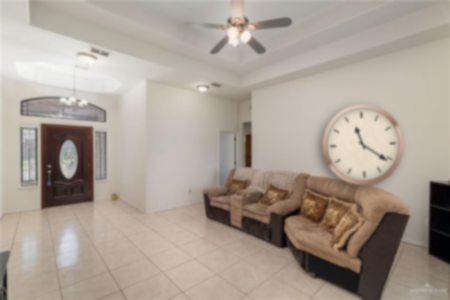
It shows {"hour": 11, "minute": 21}
